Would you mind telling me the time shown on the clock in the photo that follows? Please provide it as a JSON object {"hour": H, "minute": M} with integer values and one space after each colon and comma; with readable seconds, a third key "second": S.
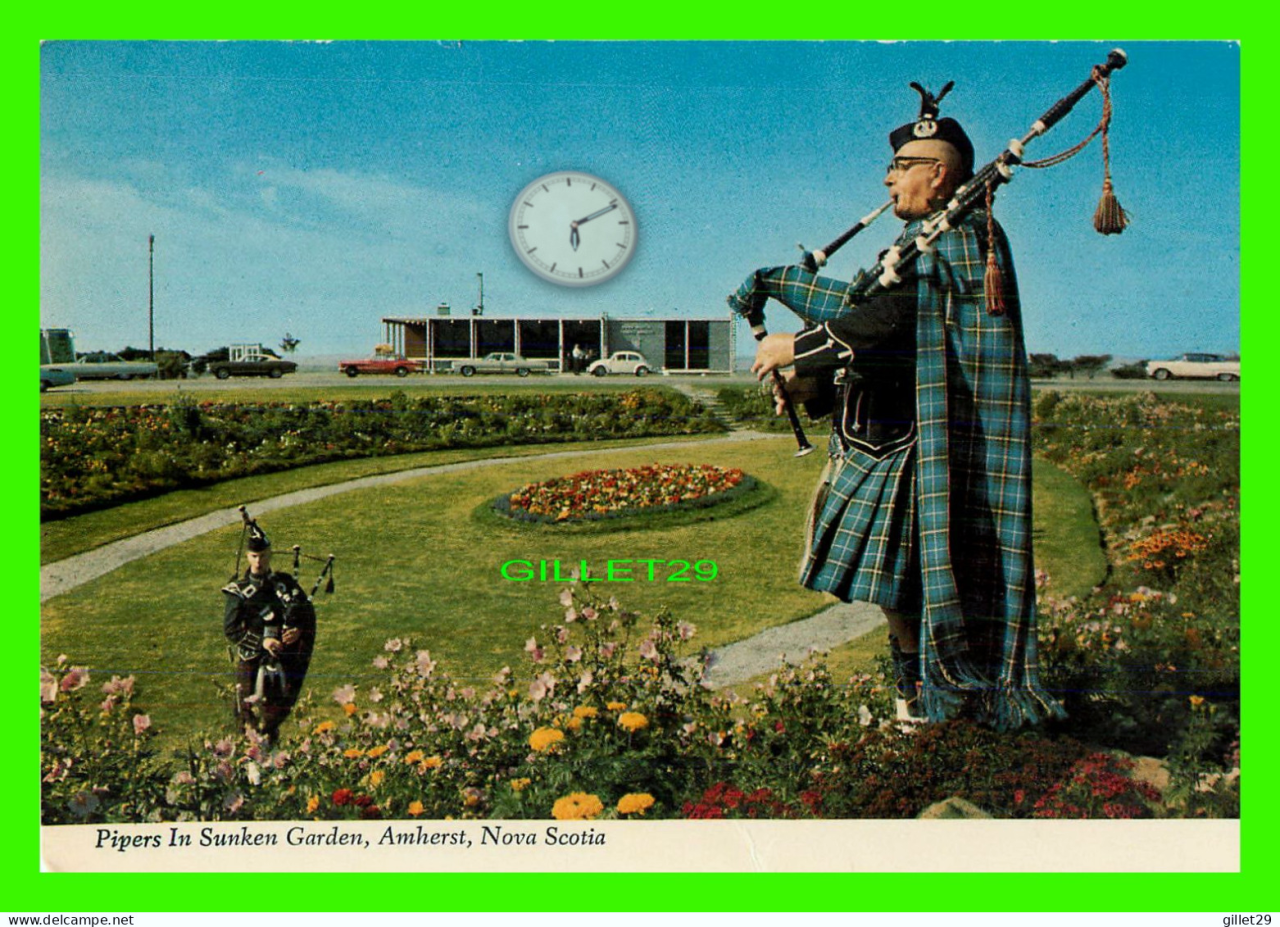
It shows {"hour": 6, "minute": 11}
